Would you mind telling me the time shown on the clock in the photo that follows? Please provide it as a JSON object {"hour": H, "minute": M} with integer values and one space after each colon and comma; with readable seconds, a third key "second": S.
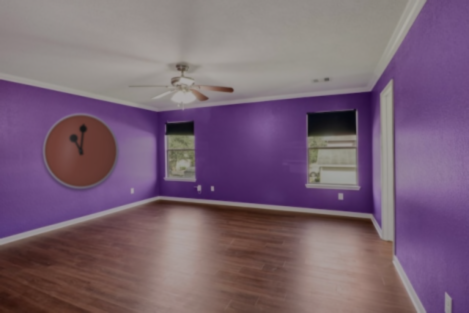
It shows {"hour": 11, "minute": 1}
